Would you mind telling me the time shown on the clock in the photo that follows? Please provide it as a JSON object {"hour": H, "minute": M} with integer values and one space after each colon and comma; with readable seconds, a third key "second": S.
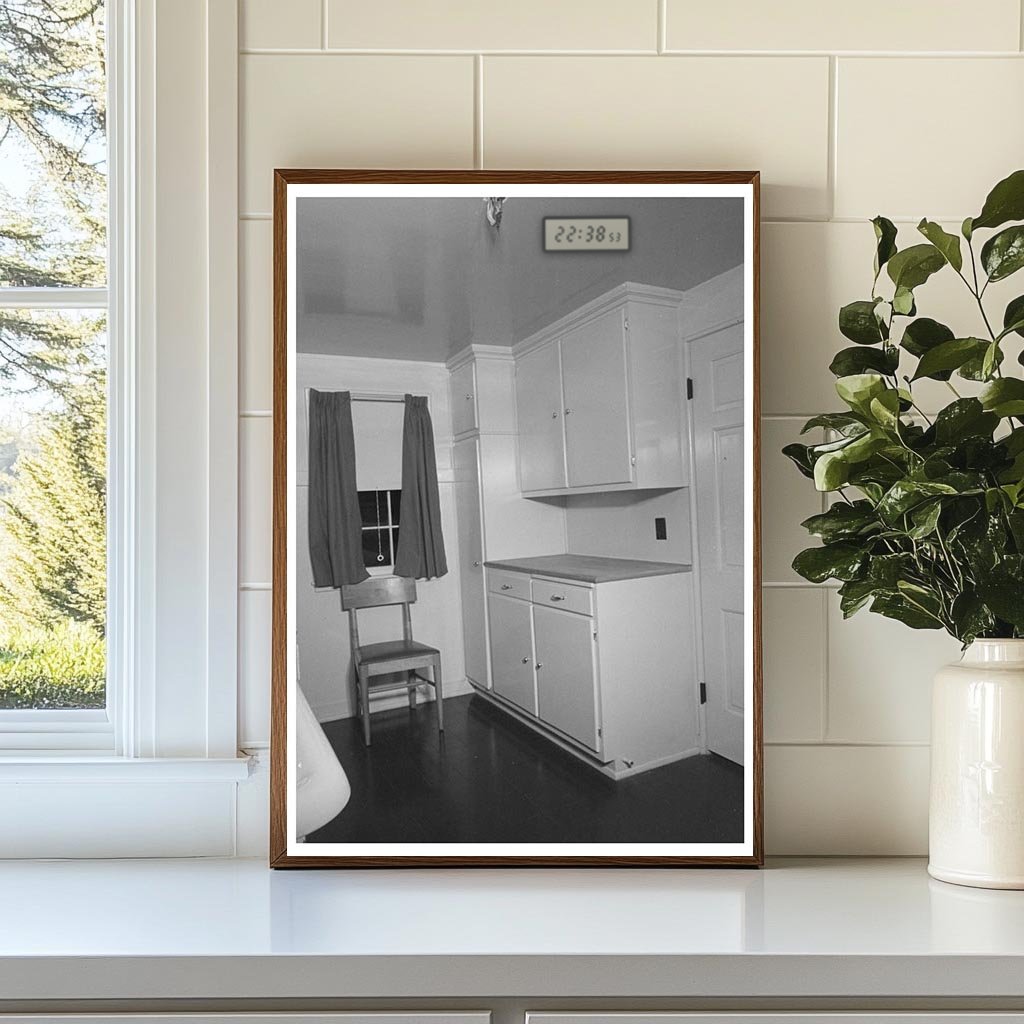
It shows {"hour": 22, "minute": 38}
